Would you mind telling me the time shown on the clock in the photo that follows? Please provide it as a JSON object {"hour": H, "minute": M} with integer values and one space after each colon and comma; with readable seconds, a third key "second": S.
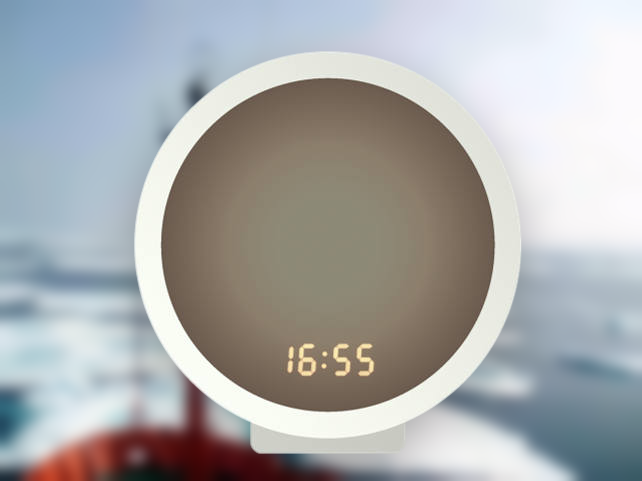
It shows {"hour": 16, "minute": 55}
